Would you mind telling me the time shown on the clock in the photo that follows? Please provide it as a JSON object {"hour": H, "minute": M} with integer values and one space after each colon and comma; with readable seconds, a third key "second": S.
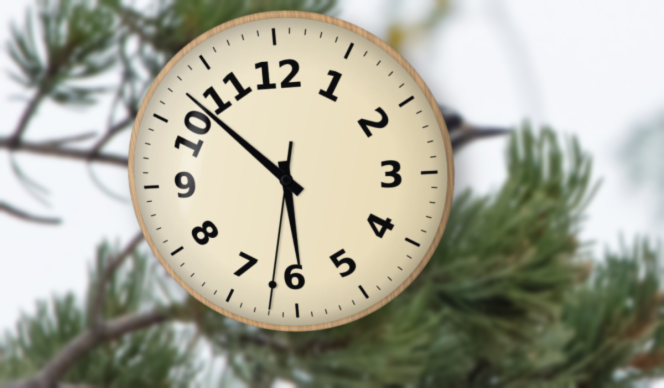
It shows {"hour": 5, "minute": 52, "second": 32}
